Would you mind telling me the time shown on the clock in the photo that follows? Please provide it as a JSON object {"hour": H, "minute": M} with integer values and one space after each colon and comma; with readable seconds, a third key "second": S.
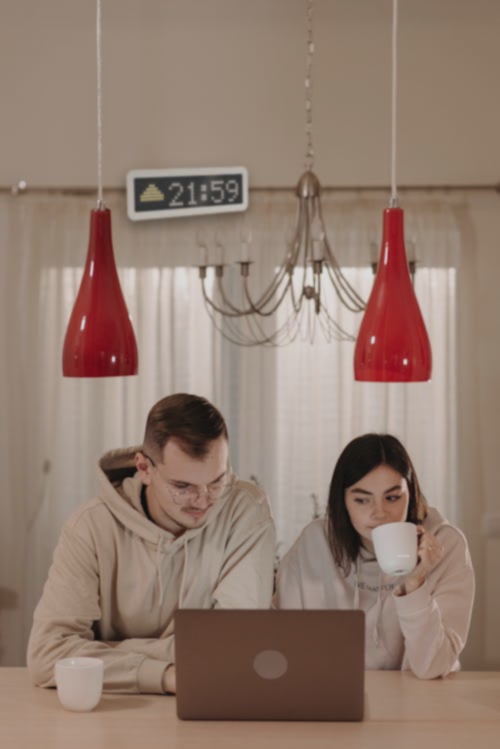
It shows {"hour": 21, "minute": 59}
